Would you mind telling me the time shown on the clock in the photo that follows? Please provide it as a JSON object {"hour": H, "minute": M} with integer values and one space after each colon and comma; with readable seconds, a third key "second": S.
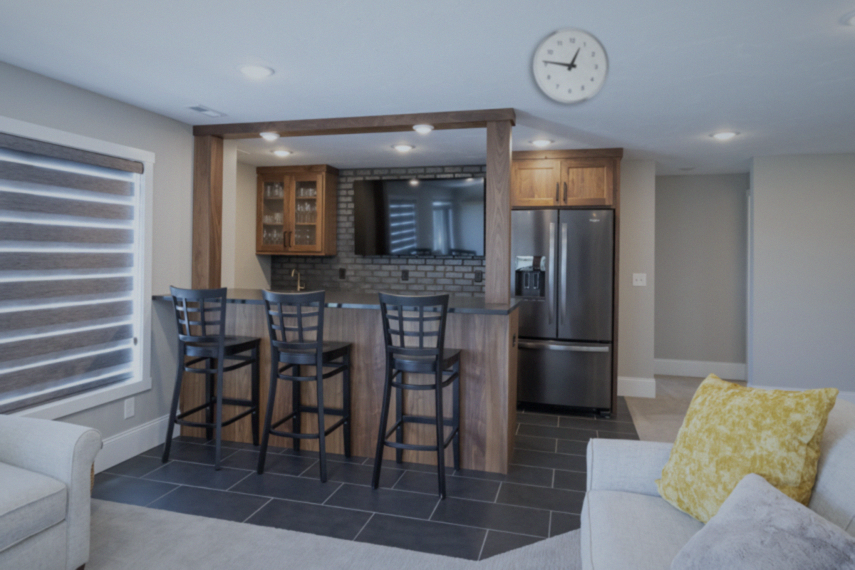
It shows {"hour": 12, "minute": 46}
